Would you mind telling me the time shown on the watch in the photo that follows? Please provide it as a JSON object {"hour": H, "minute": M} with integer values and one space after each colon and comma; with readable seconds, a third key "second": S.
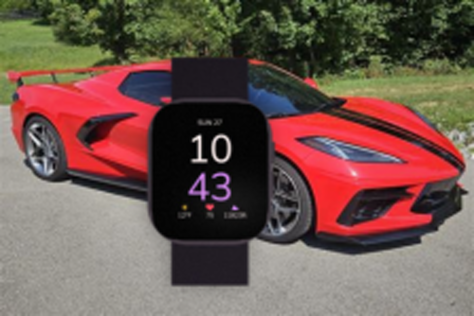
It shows {"hour": 10, "minute": 43}
